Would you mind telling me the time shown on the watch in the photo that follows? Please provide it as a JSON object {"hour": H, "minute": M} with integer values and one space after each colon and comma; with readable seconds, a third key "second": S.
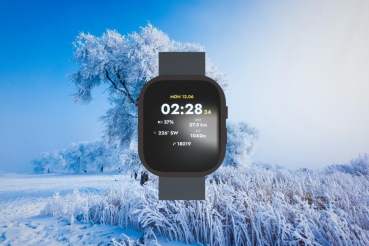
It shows {"hour": 2, "minute": 28}
